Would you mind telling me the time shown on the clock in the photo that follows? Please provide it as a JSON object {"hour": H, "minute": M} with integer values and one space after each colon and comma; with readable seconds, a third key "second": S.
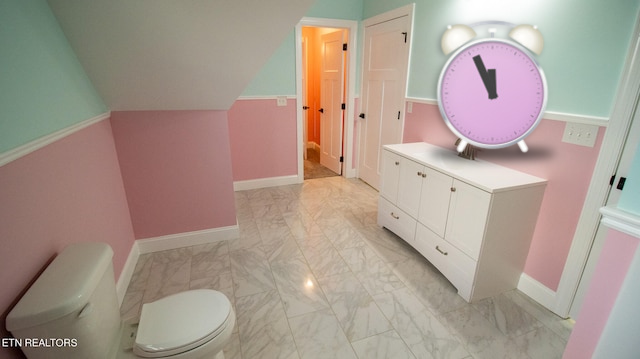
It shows {"hour": 11, "minute": 56}
